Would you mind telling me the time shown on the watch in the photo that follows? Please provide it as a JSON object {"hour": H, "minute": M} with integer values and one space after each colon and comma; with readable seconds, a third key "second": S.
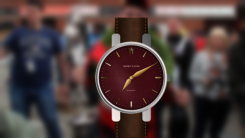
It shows {"hour": 7, "minute": 10}
